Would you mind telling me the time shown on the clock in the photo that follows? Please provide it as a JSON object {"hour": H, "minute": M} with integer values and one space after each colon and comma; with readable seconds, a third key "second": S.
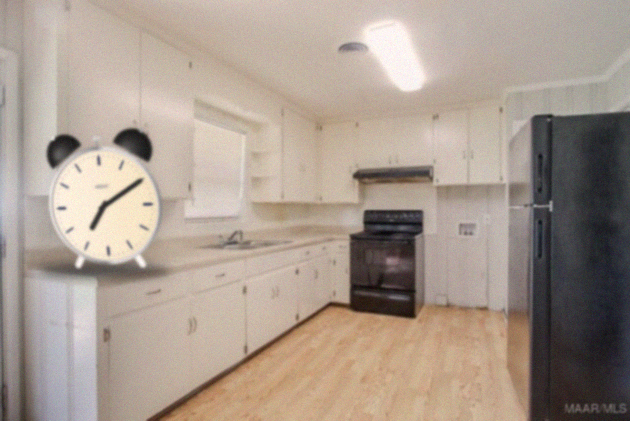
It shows {"hour": 7, "minute": 10}
